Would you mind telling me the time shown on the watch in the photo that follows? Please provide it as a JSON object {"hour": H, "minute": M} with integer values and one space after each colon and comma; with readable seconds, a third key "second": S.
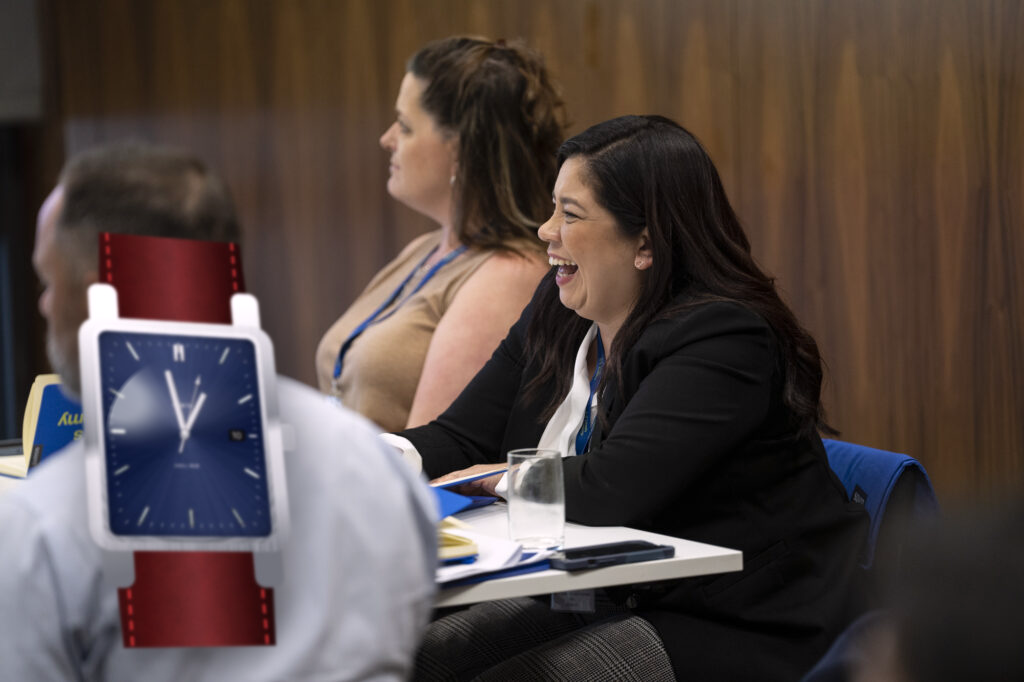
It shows {"hour": 12, "minute": 58, "second": 3}
